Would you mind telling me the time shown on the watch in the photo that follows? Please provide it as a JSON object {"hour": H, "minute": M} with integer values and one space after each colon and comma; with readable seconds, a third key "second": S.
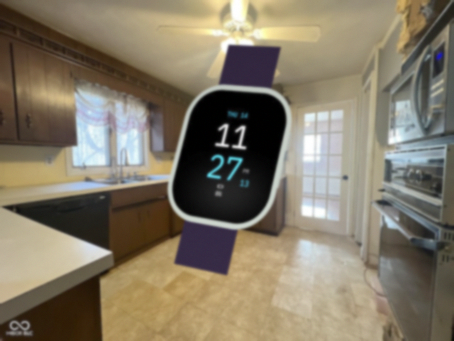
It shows {"hour": 11, "minute": 27}
